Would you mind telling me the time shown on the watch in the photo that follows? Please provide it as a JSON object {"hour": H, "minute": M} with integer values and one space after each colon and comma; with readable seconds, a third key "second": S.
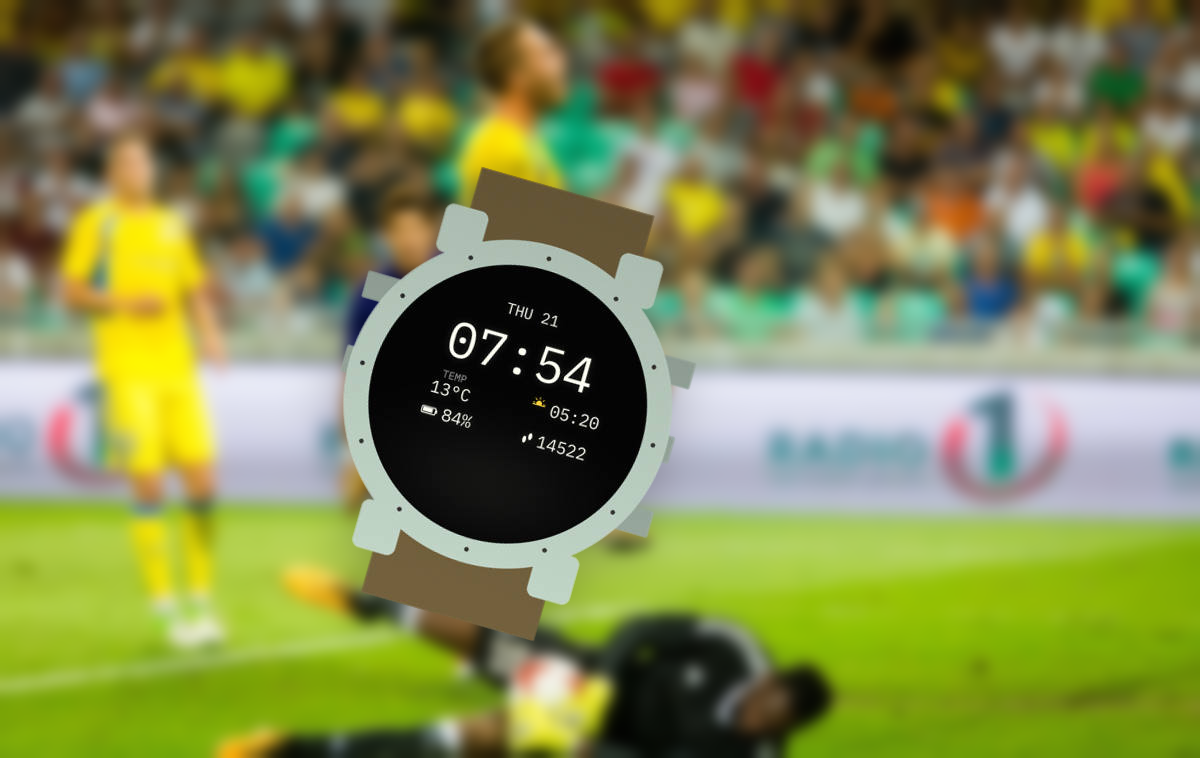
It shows {"hour": 7, "minute": 54}
